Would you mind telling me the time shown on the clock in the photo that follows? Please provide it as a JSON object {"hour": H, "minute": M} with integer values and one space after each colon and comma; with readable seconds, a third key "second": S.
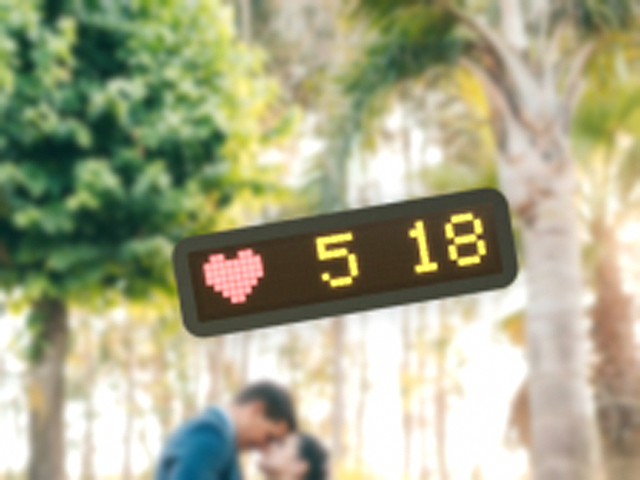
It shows {"hour": 5, "minute": 18}
